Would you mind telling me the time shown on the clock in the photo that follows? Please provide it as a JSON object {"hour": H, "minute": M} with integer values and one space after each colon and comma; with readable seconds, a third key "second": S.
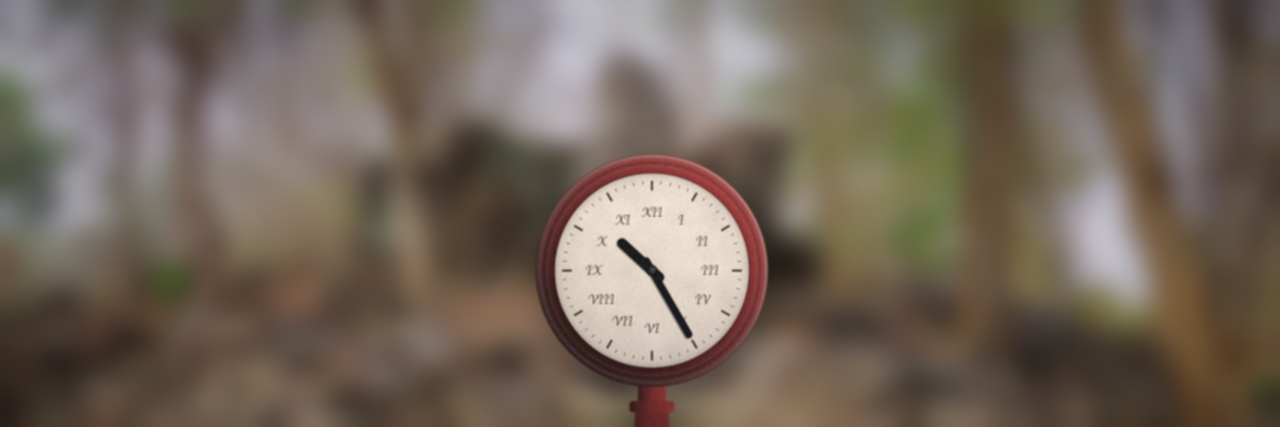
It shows {"hour": 10, "minute": 25}
